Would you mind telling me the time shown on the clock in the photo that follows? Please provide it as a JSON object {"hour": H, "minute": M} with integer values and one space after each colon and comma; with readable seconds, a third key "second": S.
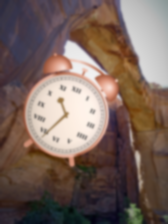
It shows {"hour": 10, "minute": 34}
